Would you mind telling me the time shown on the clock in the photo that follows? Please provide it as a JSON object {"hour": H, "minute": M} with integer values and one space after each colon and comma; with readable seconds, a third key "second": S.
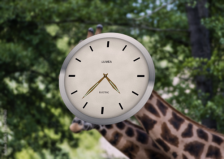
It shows {"hour": 4, "minute": 37}
